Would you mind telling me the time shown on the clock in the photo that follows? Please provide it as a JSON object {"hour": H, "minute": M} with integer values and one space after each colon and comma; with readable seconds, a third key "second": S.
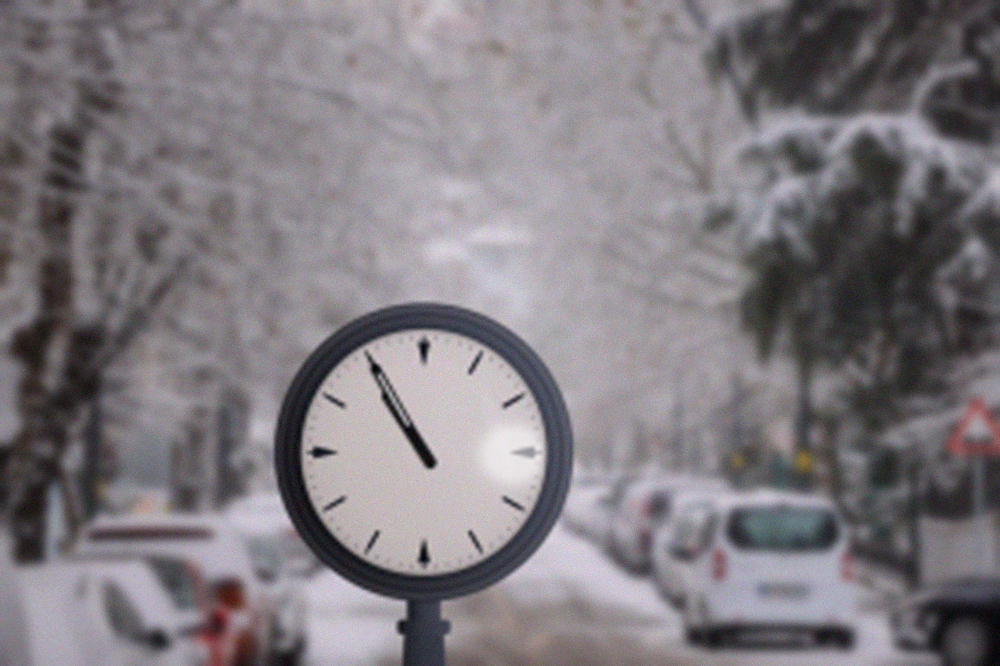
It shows {"hour": 10, "minute": 55}
